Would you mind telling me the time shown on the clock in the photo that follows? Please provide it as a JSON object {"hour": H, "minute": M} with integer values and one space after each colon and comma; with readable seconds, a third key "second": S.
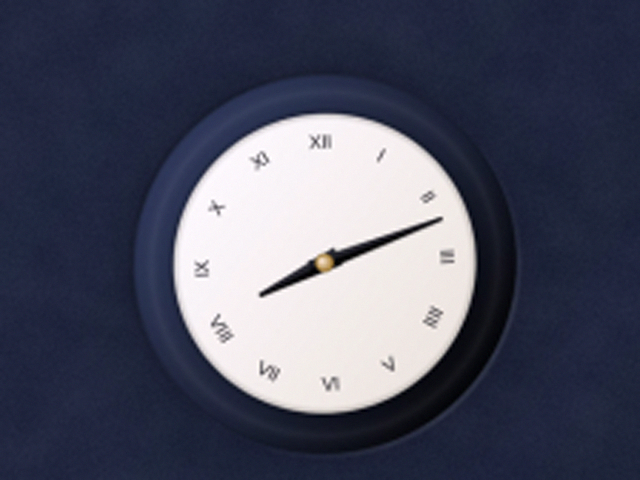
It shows {"hour": 8, "minute": 12}
